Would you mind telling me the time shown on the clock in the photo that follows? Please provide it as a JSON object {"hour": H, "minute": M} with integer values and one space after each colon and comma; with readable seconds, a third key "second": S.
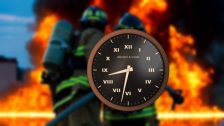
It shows {"hour": 8, "minute": 32}
